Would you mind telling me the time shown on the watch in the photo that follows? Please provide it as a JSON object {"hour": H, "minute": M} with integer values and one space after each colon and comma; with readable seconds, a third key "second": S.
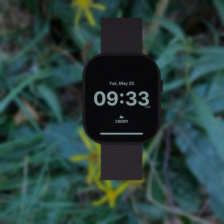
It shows {"hour": 9, "minute": 33}
